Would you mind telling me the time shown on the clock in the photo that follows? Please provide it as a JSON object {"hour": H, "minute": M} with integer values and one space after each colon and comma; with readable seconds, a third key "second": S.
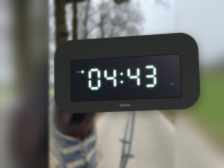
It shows {"hour": 4, "minute": 43}
